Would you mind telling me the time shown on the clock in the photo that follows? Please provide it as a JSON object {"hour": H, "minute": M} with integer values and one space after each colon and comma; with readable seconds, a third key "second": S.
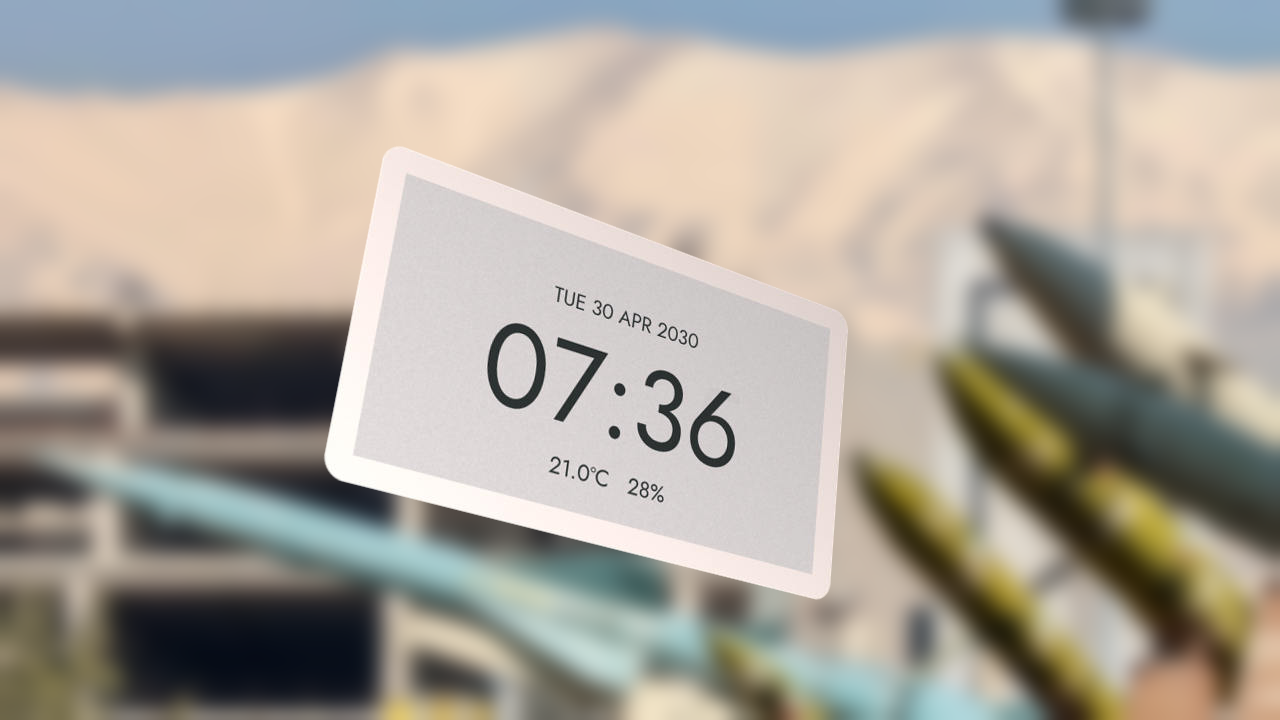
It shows {"hour": 7, "minute": 36}
